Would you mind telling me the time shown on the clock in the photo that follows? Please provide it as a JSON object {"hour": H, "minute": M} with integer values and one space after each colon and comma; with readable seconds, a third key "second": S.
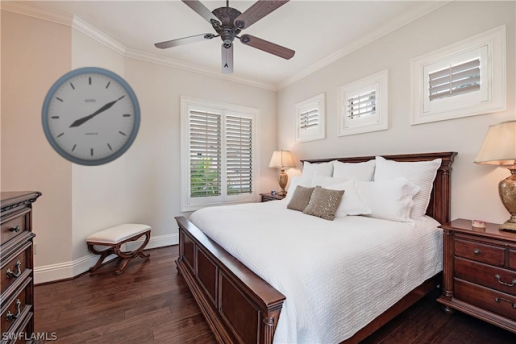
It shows {"hour": 8, "minute": 10}
